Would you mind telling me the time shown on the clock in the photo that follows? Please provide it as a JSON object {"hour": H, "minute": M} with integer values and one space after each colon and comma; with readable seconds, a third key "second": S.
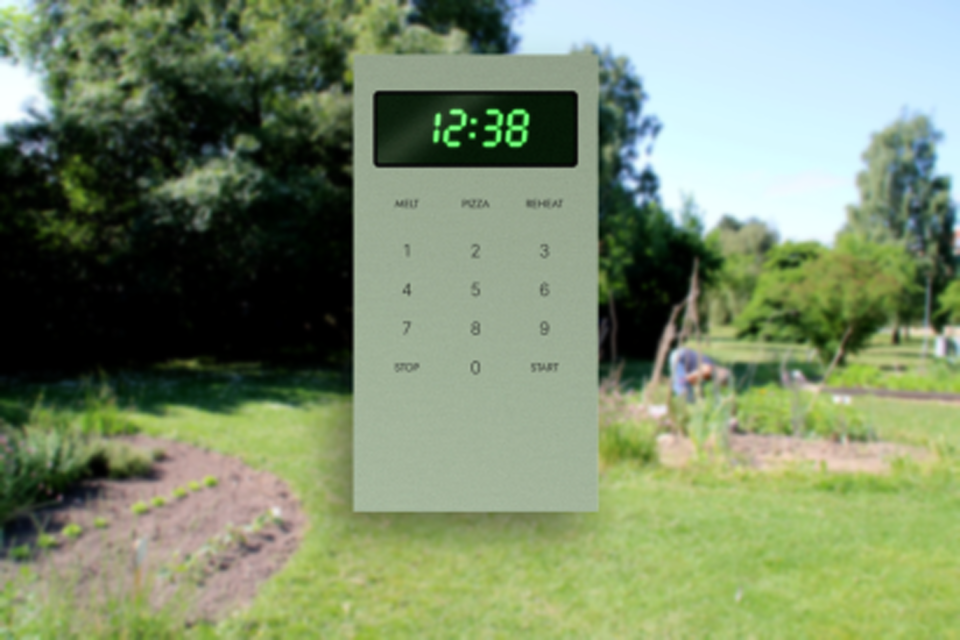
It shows {"hour": 12, "minute": 38}
